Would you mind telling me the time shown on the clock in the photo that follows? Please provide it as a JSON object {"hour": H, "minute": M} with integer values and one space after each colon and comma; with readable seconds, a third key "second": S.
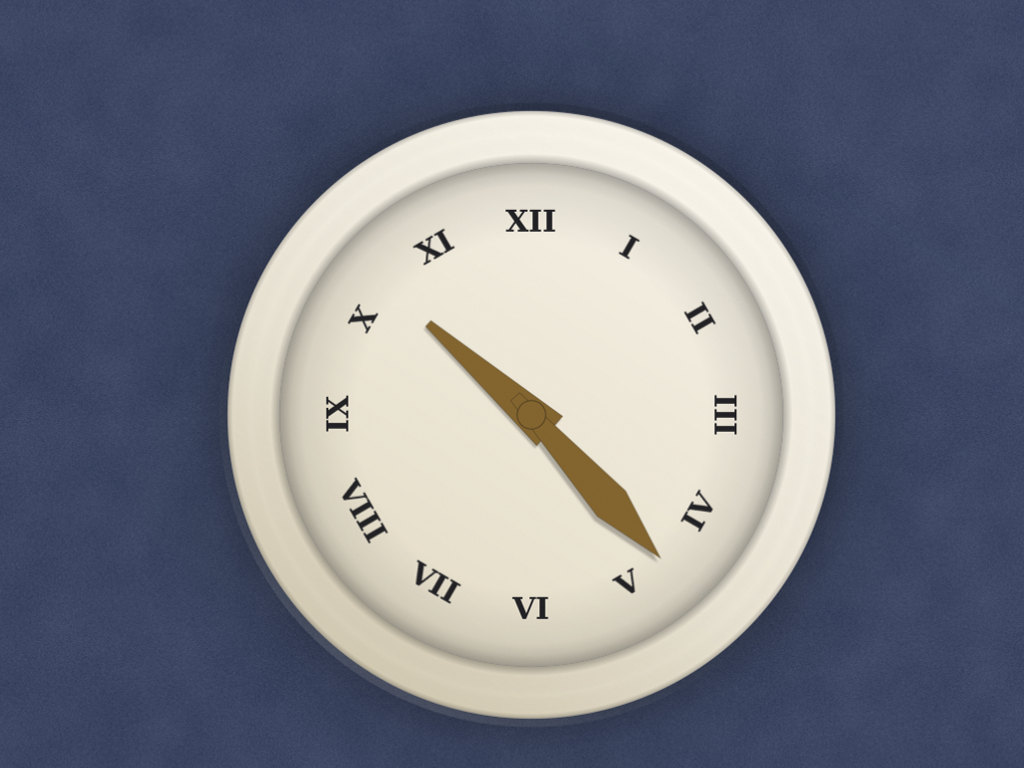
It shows {"hour": 10, "minute": 23}
